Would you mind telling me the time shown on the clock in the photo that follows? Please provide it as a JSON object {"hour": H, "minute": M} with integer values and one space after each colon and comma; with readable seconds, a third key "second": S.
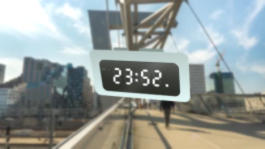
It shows {"hour": 23, "minute": 52}
